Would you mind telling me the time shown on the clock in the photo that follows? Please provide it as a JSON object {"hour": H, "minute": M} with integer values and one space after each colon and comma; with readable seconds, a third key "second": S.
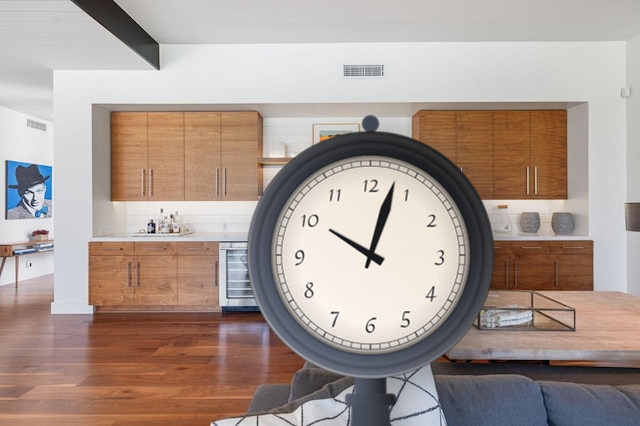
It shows {"hour": 10, "minute": 3}
